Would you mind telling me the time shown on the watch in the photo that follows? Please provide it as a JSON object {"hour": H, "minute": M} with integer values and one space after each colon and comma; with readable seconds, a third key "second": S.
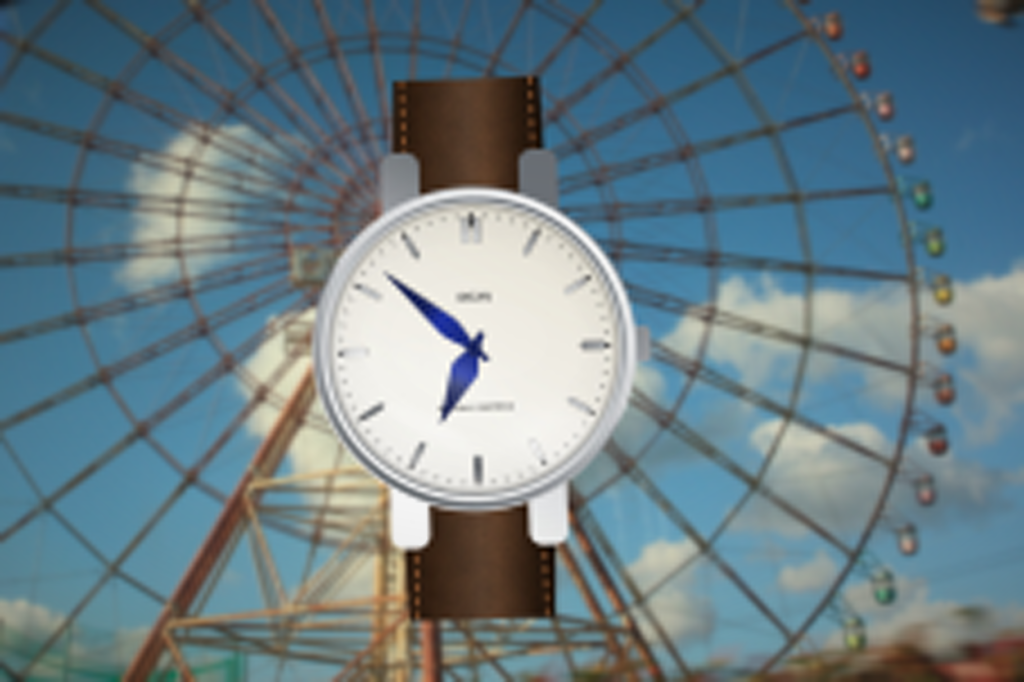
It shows {"hour": 6, "minute": 52}
